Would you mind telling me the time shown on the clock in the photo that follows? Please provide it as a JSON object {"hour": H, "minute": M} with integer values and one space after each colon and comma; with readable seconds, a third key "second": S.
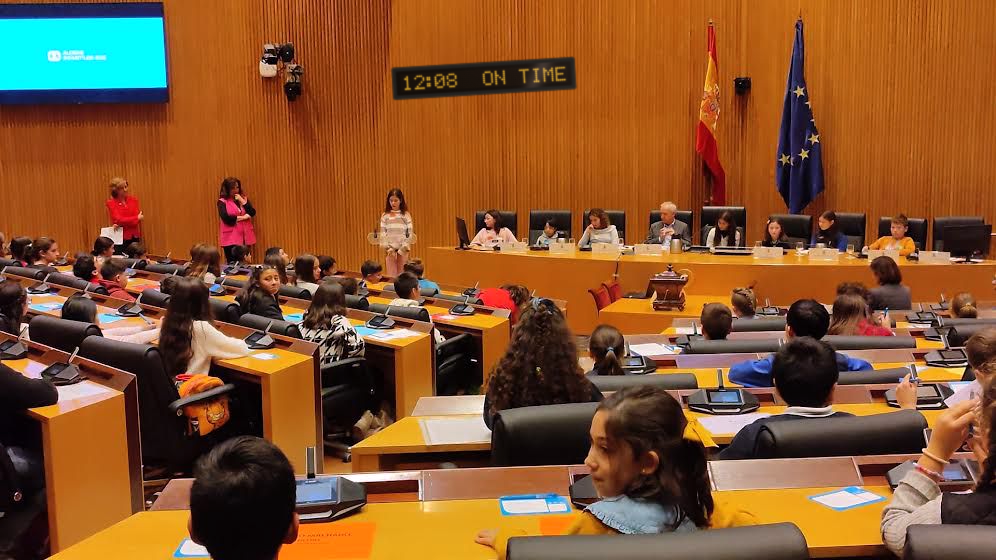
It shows {"hour": 12, "minute": 8}
